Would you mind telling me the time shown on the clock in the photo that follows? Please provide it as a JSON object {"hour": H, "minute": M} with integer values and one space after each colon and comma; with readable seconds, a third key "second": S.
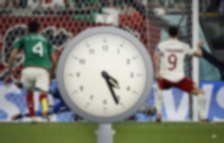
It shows {"hour": 4, "minute": 26}
